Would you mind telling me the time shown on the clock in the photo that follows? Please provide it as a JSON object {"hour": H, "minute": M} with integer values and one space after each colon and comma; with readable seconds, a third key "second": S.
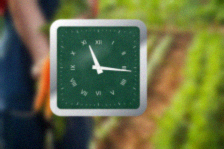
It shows {"hour": 11, "minute": 16}
